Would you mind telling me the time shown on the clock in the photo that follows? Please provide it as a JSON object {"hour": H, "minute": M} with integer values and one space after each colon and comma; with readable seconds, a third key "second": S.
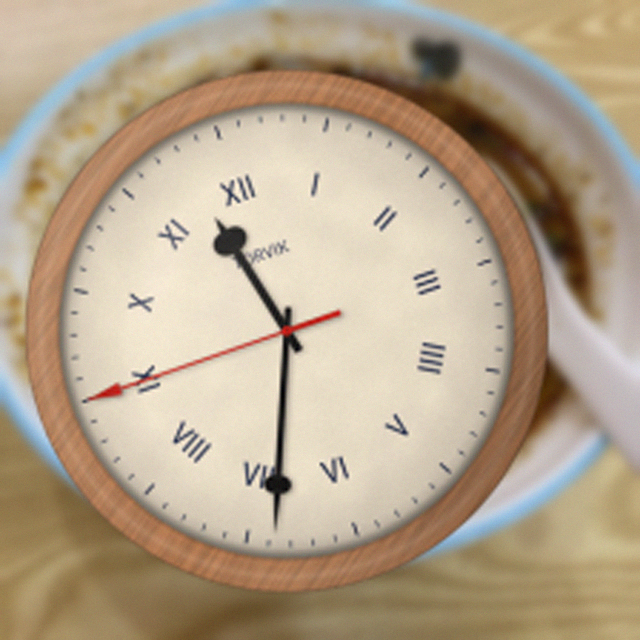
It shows {"hour": 11, "minute": 33, "second": 45}
